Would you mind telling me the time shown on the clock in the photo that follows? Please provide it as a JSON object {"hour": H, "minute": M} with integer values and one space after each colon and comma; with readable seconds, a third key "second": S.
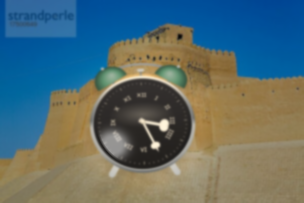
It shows {"hour": 3, "minute": 26}
